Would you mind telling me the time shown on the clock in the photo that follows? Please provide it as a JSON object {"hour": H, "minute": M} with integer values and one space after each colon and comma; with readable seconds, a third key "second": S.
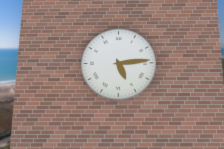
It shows {"hour": 5, "minute": 14}
